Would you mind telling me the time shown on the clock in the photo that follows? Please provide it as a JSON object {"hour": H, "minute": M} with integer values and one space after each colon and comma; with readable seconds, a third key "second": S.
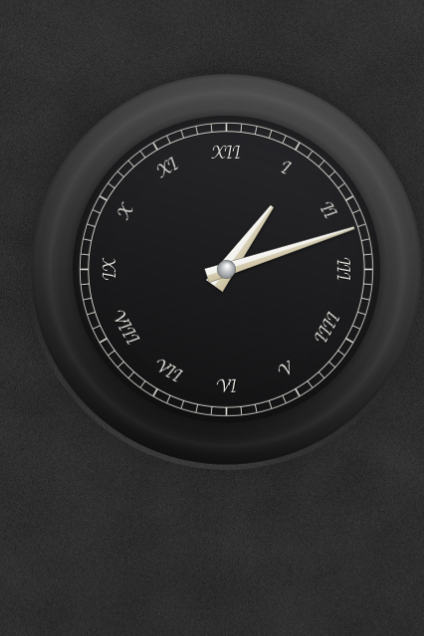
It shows {"hour": 1, "minute": 12}
